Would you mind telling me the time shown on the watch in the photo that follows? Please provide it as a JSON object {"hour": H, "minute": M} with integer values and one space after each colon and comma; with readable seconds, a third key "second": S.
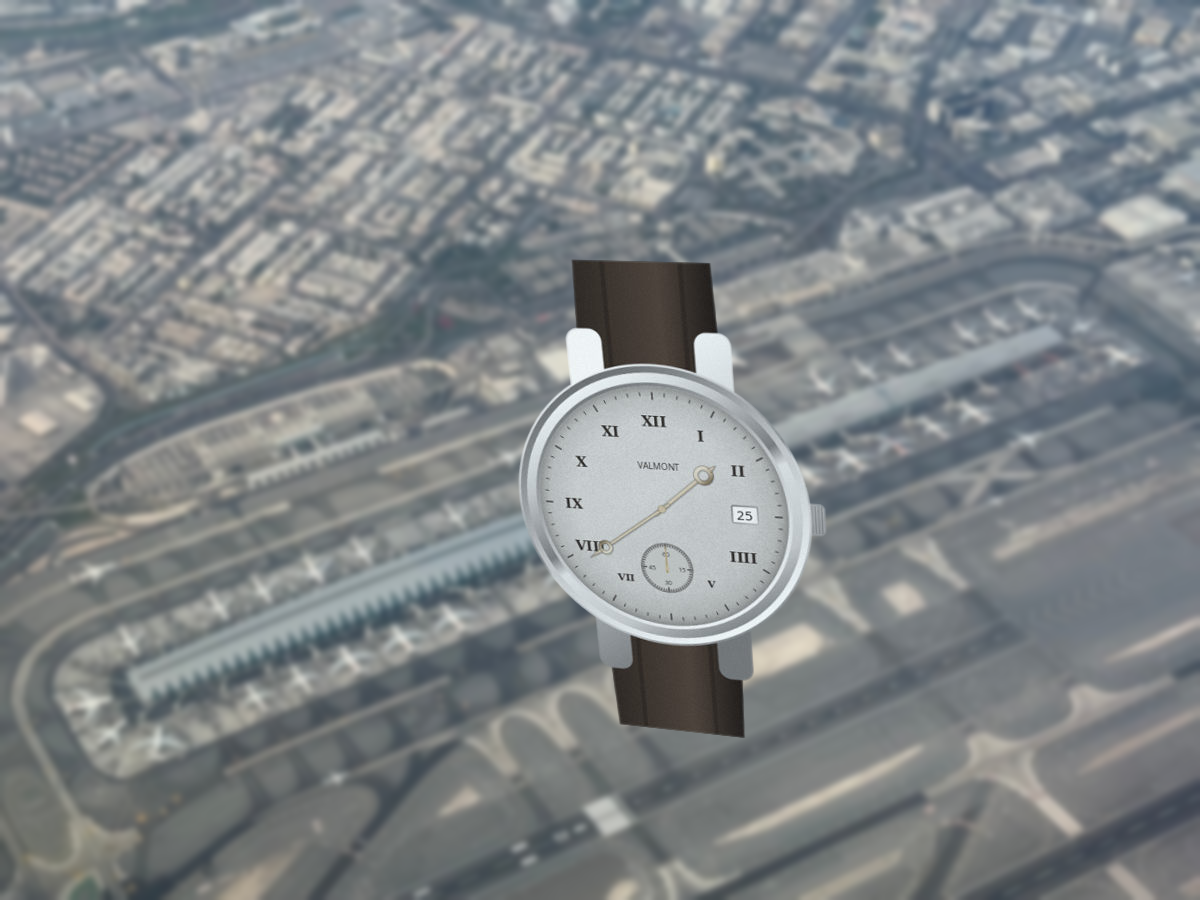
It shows {"hour": 1, "minute": 39}
